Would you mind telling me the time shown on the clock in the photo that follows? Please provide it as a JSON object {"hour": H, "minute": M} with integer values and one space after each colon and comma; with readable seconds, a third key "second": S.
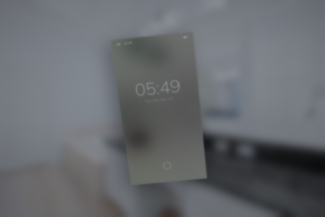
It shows {"hour": 5, "minute": 49}
